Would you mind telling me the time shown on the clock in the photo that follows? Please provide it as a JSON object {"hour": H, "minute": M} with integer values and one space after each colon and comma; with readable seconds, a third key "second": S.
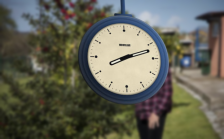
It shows {"hour": 8, "minute": 12}
